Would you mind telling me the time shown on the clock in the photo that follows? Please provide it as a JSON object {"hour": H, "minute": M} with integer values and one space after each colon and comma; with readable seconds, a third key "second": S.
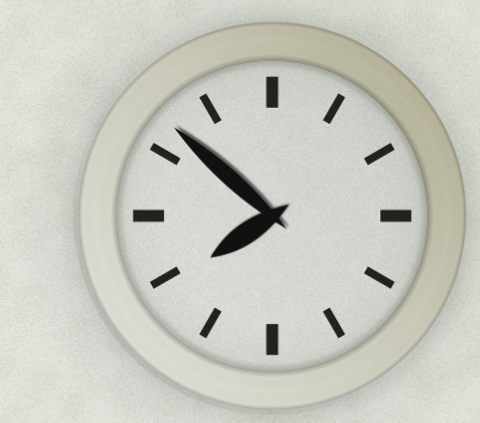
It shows {"hour": 7, "minute": 52}
